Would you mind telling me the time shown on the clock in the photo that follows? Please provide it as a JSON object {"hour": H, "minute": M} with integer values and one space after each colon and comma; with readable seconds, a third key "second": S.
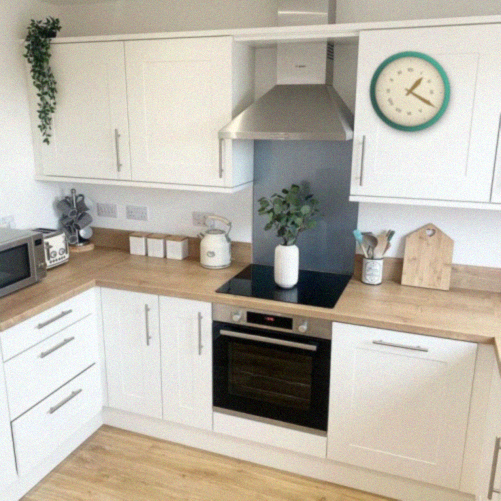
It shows {"hour": 1, "minute": 20}
